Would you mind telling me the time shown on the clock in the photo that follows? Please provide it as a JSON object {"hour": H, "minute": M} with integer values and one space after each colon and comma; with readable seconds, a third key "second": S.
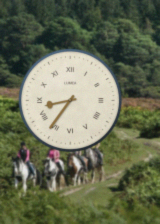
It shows {"hour": 8, "minute": 36}
